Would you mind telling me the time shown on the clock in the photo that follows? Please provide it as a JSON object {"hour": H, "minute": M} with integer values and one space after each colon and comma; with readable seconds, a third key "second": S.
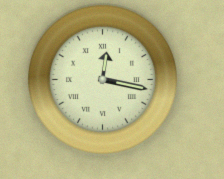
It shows {"hour": 12, "minute": 17}
